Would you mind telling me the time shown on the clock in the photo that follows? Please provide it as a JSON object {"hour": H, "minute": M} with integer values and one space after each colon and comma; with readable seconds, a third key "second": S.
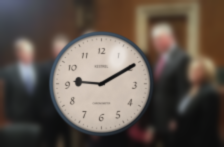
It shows {"hour": 9, "minute": 10}
